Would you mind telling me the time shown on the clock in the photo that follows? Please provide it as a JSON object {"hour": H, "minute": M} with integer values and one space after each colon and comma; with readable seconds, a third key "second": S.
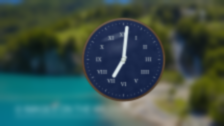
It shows {"hour": 7, "minute": 1}
